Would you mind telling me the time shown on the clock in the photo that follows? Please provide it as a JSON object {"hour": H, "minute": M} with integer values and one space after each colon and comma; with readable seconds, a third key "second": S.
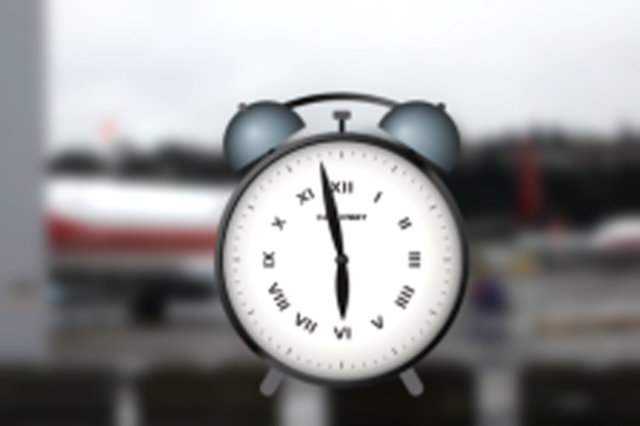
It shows {"hour": 5, "minute": 58}
